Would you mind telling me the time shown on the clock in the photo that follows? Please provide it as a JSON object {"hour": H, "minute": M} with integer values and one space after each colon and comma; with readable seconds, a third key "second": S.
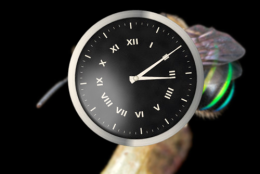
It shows {"hour": 3, "minute": 10}
